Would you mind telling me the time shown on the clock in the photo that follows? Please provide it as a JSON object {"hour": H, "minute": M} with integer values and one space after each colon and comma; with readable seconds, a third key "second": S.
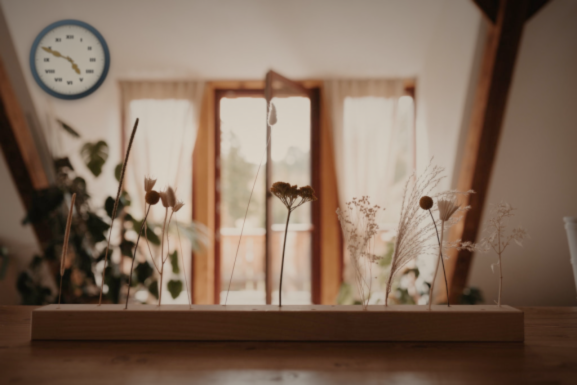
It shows {"hour": 4, "minute": 49}
